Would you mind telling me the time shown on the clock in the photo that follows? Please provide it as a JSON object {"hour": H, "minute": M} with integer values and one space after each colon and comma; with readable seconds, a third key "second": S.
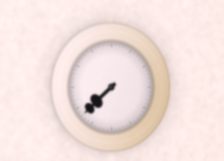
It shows {"hour": 7, "minute": 38}
